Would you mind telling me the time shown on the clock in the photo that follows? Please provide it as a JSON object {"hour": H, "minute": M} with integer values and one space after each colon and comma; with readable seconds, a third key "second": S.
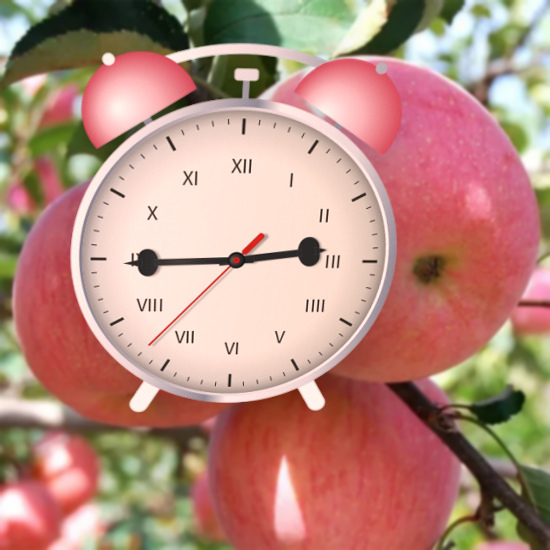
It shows {"hour": 2, "minute": 44, "second": 37}
